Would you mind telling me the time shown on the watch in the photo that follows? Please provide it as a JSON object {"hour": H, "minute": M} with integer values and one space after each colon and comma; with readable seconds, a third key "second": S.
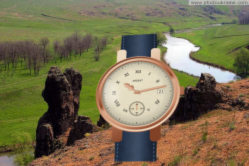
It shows {"hour": 10, "minute": 13}
